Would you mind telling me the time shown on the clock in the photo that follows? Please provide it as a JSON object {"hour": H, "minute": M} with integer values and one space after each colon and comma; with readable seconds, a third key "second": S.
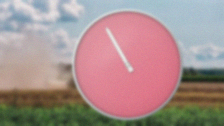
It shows {"hour": 10, "minute": 55}
